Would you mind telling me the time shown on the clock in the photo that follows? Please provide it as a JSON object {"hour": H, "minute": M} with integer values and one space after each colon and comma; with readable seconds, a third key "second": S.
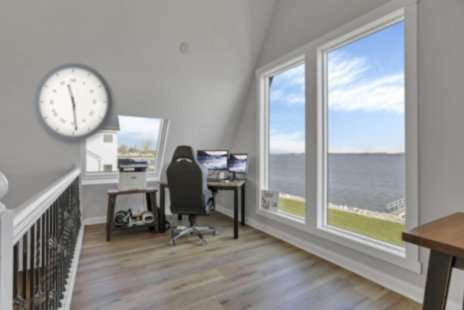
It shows {"hour": 11, "minute": 29}
